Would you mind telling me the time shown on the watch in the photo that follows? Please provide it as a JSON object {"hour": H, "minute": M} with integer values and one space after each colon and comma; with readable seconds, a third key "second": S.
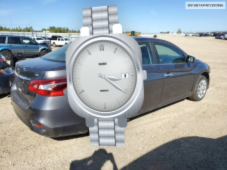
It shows {"hour": 3, "minute": 21}
